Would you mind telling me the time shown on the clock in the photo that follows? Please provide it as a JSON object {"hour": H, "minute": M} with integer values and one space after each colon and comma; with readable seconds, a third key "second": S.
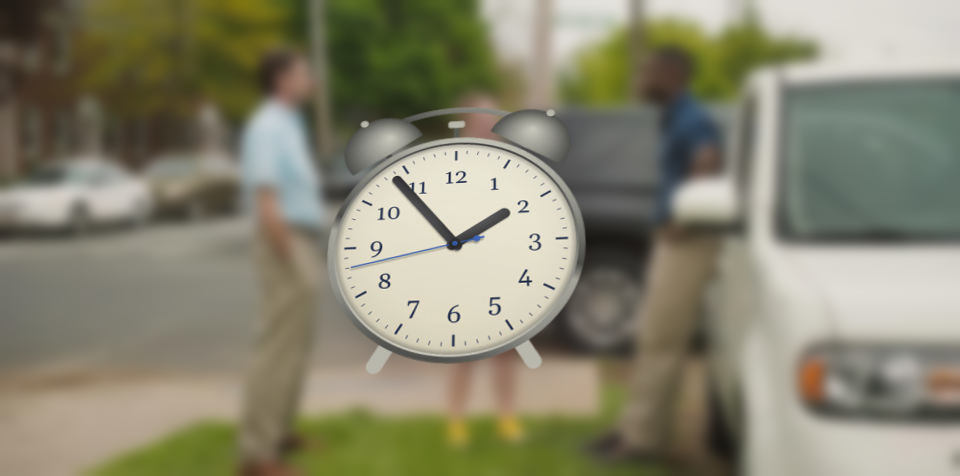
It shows {"hour": 1, "minute": 53, "second": 43}
